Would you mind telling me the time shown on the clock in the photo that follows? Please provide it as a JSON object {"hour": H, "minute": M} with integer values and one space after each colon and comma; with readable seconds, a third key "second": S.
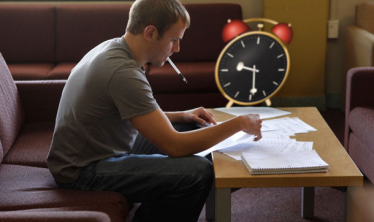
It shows {"hour": 9, "minute": 29}
